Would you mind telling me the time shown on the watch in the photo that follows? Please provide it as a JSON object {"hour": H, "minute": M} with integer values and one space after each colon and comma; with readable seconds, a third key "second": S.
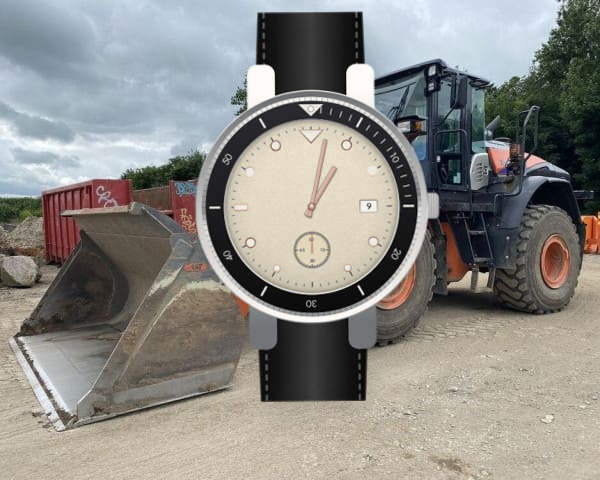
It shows {"hour": 1, "minute": 2}
